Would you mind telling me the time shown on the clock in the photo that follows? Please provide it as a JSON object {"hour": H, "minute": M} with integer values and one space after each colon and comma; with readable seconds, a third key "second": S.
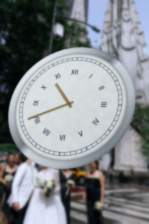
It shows {"hour": 10, "minute": 41}
